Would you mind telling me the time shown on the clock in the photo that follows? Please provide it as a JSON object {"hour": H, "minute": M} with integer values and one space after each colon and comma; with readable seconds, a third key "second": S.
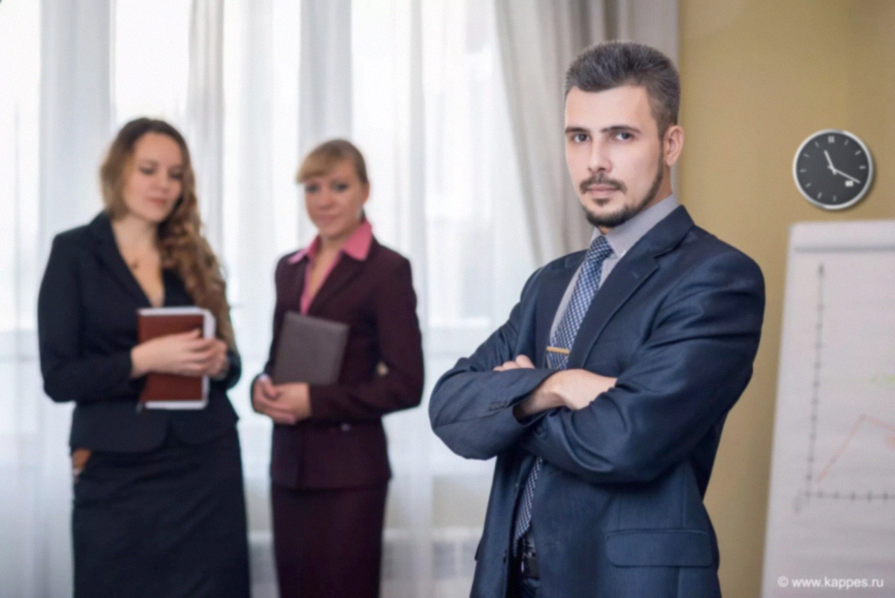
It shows {"hour": 11, "minute": 20}
